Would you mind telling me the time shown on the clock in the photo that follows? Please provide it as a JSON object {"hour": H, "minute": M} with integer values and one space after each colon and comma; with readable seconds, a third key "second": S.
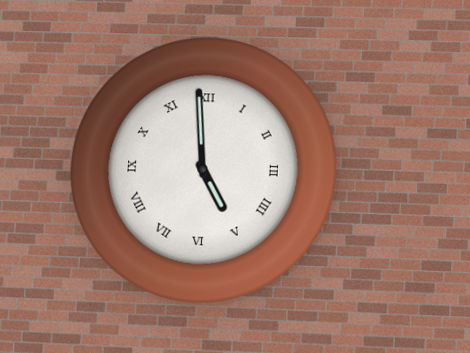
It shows {"hour": 4, "minute": 59}
